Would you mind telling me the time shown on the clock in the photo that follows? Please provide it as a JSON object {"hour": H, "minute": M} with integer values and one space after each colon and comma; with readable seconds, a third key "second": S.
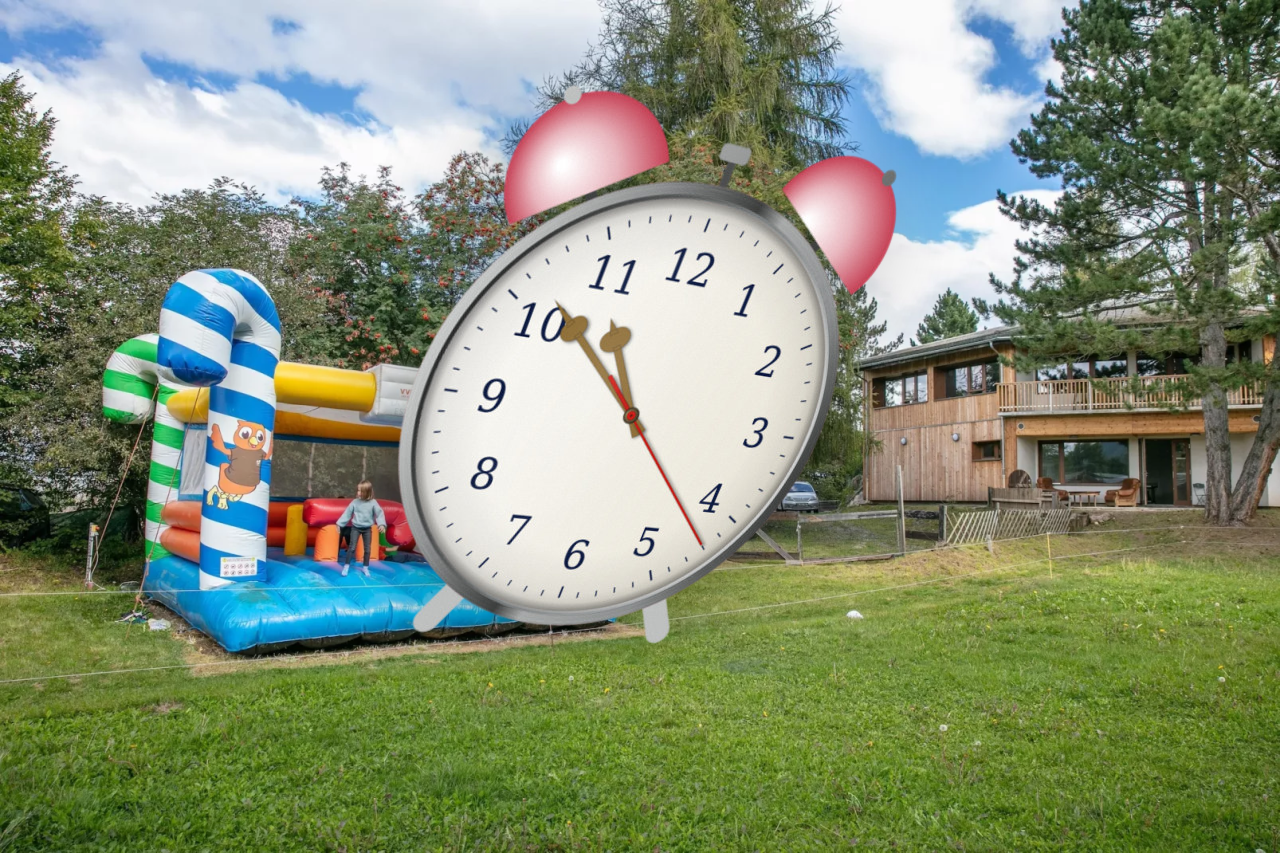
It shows {"hour": 10, "minute": 51, "second": 22}
